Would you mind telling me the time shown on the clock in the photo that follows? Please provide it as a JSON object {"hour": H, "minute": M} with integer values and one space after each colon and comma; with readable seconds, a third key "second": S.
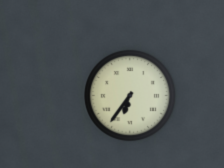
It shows {"hour": 6, "minute": 36}
